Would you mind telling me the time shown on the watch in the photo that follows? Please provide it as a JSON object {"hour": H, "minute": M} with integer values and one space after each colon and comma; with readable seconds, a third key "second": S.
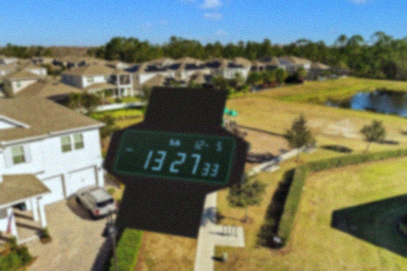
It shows {"hour": 13, "minute": 27}
